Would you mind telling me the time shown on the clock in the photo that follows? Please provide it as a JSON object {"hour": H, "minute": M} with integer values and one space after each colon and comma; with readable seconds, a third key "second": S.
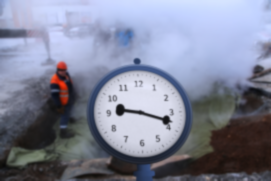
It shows {"hour": 9, "minute": 18}
